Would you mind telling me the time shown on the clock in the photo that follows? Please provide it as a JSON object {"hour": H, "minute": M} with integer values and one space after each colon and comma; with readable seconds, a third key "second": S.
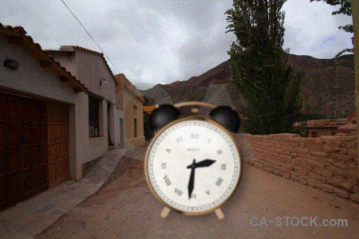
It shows {"hour": 2, "minute": 31}
